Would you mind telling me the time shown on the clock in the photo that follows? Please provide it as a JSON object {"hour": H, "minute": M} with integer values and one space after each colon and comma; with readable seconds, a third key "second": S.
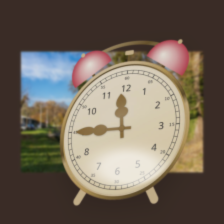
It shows {"hour": 11, "minute": 45}
